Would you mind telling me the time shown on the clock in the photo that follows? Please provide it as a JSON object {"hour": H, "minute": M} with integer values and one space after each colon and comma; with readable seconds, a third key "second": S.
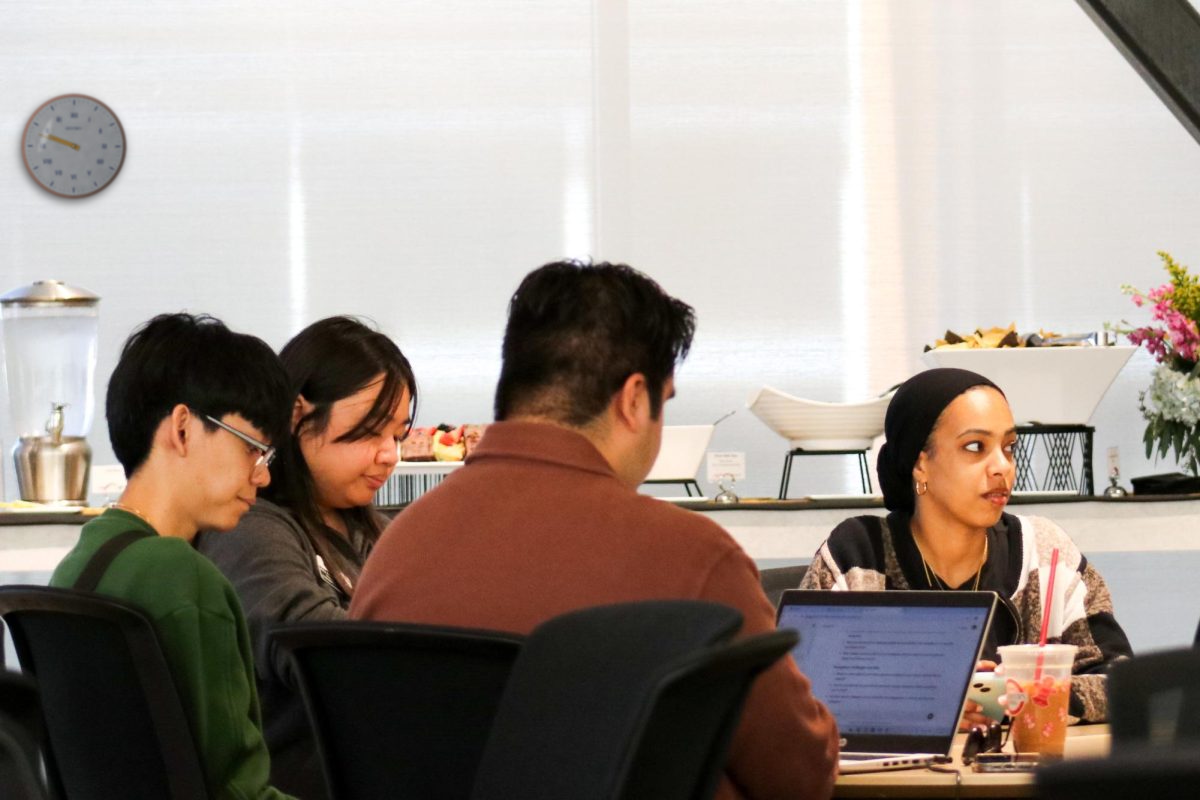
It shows {"hour": 9, "minute": 48}
